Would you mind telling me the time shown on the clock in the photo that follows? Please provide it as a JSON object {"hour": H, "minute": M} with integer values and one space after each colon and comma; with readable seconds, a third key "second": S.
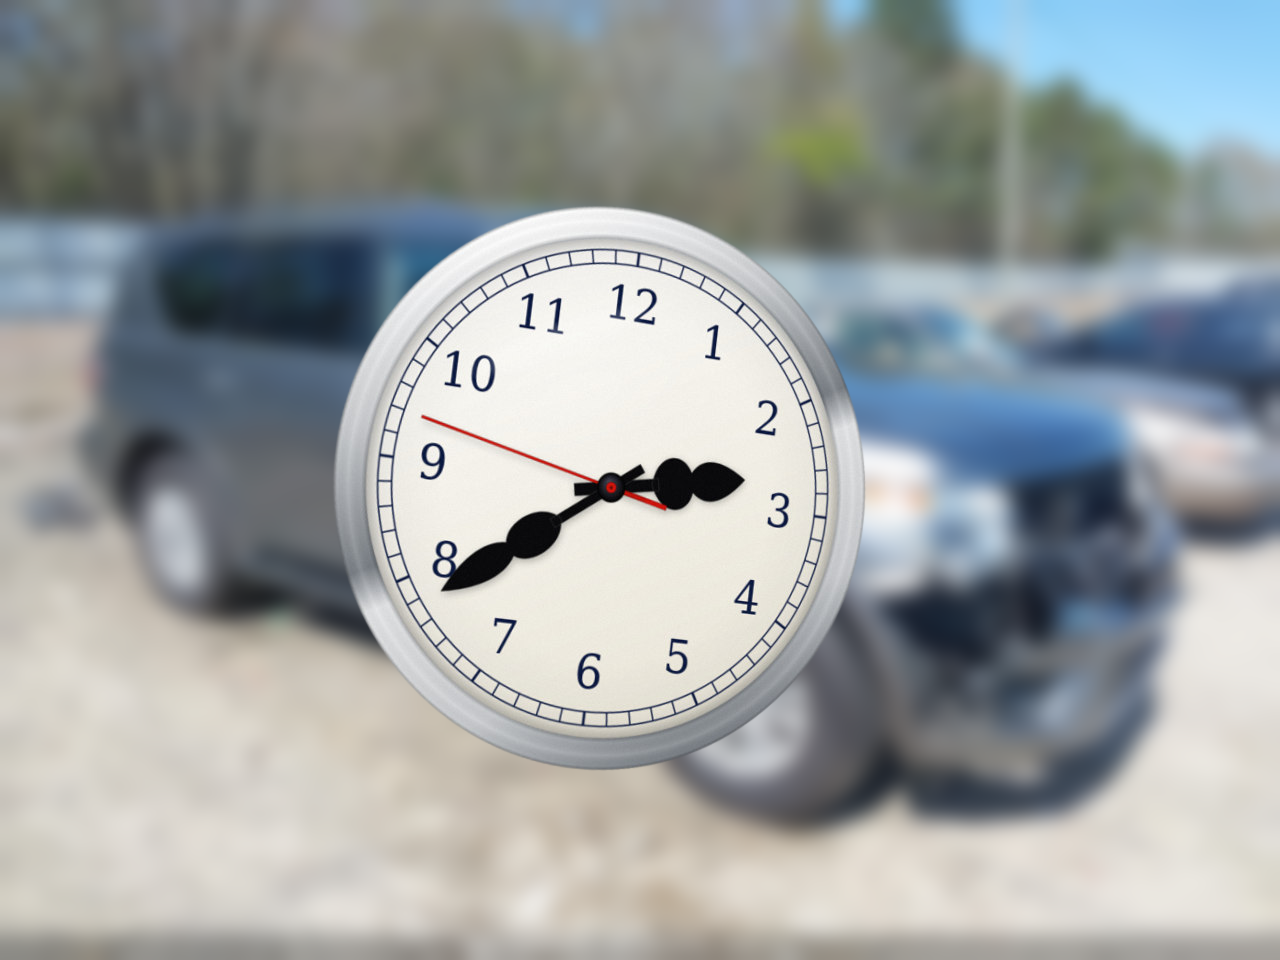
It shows {"hour": 2, "minute": 38, "second": 47}
